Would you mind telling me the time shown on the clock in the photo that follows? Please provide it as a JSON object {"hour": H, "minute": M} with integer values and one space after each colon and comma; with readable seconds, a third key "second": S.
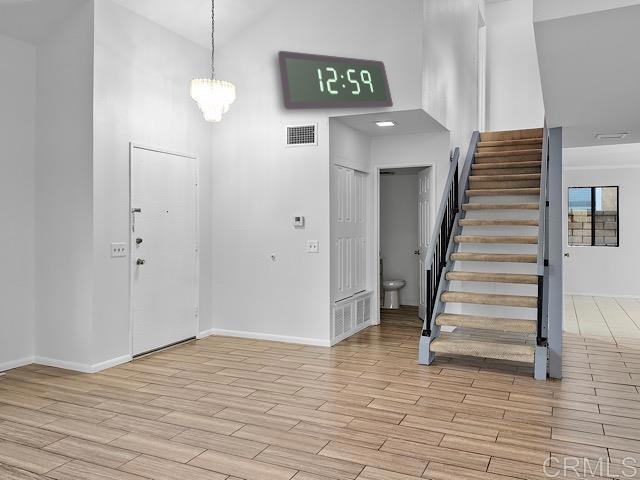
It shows {"hour": 12, "minute": 59}
